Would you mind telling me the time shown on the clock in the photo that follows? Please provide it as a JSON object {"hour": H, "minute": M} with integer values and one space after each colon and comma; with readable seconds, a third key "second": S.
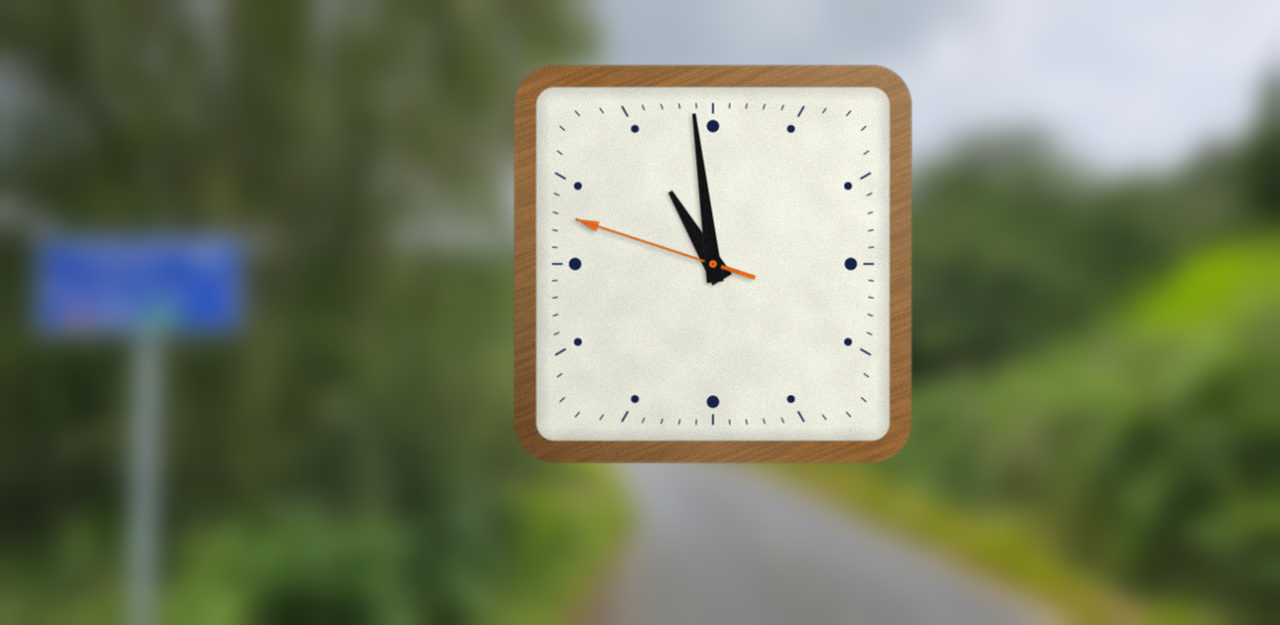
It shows {"hour": 10, "minute": 58, "second": 48}
